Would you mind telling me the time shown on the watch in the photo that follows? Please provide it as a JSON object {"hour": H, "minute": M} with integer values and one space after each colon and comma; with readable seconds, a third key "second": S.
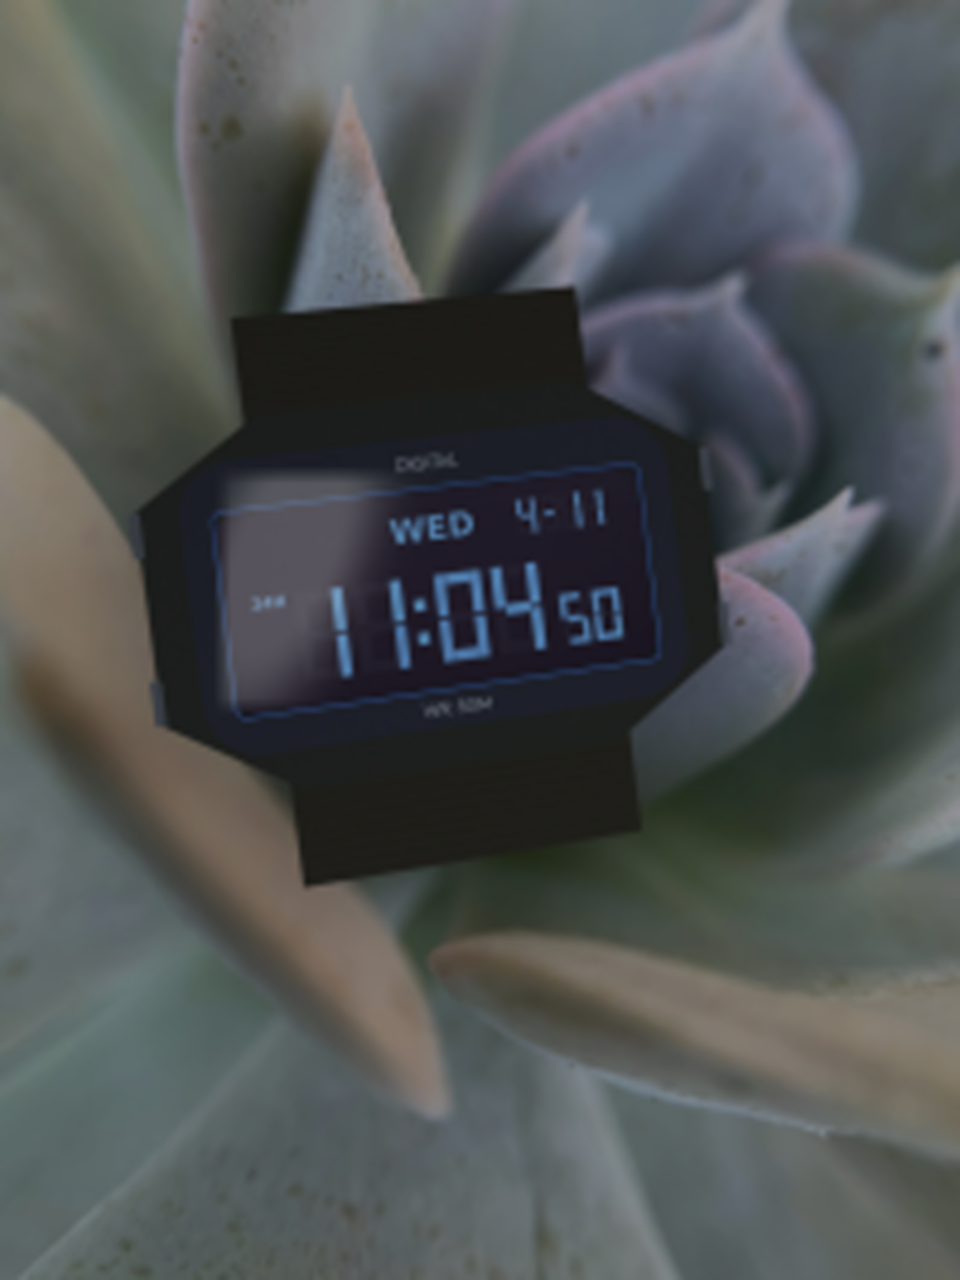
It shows {"hour": 11, "minute": 4, "second": 50}
